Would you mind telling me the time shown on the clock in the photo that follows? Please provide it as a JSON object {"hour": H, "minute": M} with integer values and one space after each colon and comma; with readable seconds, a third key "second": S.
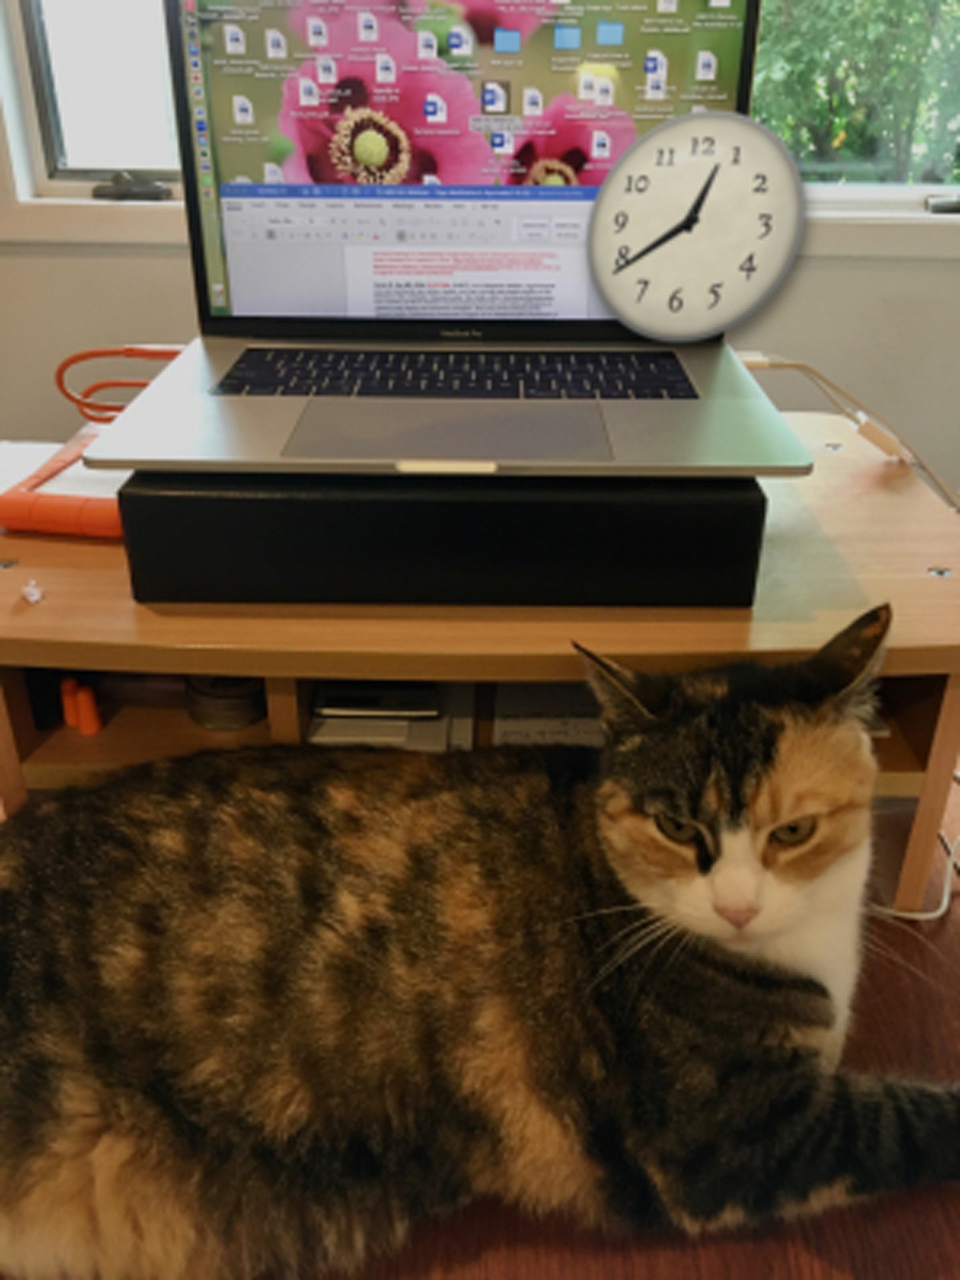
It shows {"hour": 12, "minute": 39}
